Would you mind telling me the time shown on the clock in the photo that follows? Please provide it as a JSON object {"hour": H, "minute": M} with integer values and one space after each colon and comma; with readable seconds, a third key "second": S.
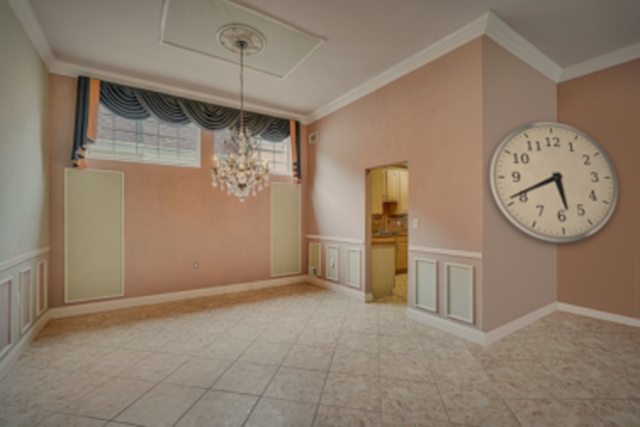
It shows {"hour": 5, "minute": 41}
